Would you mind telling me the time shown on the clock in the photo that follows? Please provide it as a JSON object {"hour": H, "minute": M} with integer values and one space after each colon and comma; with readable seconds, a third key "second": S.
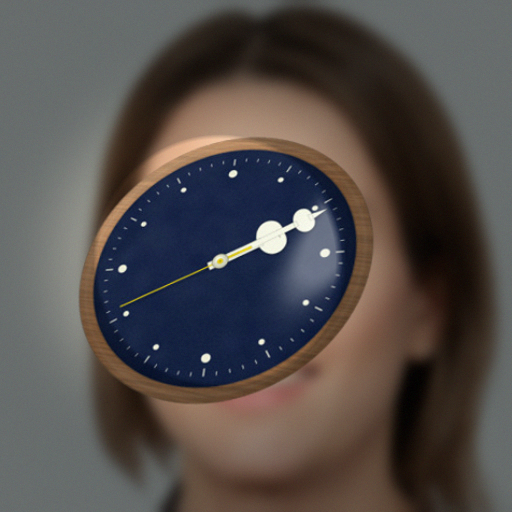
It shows {"hour": 2, "minute": 10, "second": 41}
